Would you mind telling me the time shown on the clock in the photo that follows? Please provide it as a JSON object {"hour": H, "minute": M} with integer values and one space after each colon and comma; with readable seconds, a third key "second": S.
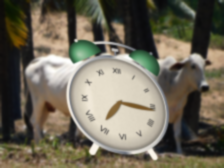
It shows {"hour": 7, "minute": 16}
